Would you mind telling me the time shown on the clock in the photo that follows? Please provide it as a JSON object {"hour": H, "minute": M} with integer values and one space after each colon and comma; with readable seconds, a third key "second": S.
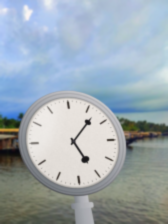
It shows {"hour": 5, "minute": 7}
